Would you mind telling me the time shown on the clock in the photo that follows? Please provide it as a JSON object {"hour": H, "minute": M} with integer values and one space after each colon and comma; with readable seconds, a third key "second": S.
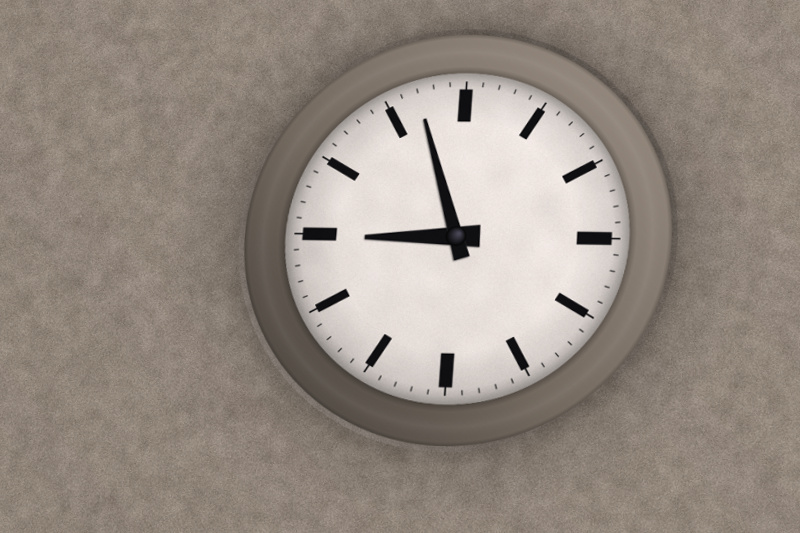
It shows {"hour": 8, "minute": 57}
